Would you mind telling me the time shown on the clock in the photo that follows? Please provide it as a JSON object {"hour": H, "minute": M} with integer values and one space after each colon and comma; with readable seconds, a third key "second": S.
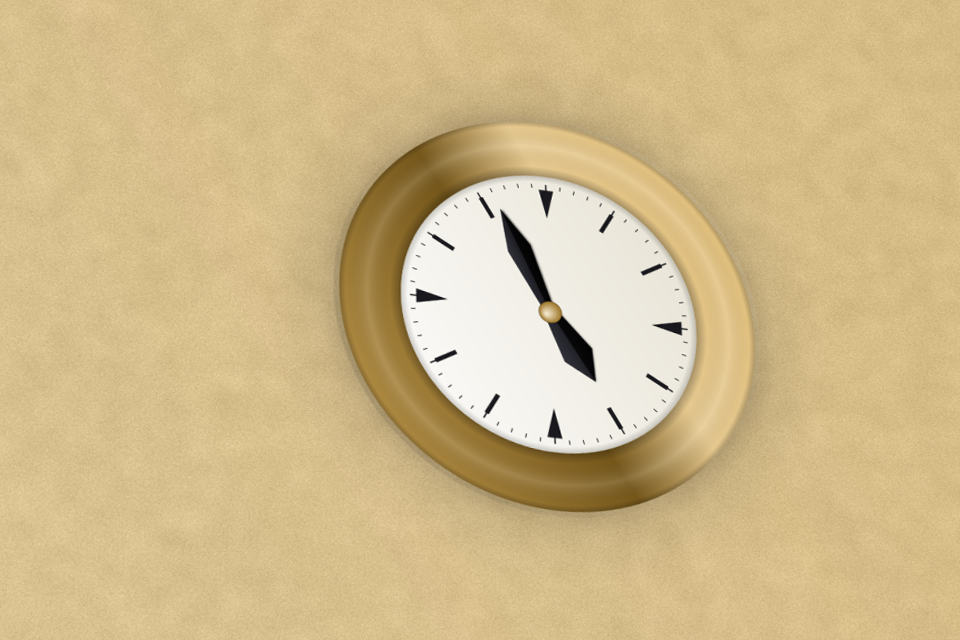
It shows {"hour": 4, "minute": 56}
